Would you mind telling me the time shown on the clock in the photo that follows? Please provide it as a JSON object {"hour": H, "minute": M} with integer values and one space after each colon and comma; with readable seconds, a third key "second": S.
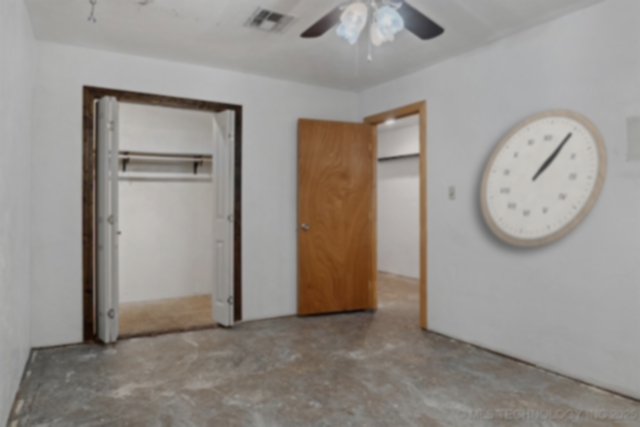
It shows {"hour": 1, "minute": 5}
